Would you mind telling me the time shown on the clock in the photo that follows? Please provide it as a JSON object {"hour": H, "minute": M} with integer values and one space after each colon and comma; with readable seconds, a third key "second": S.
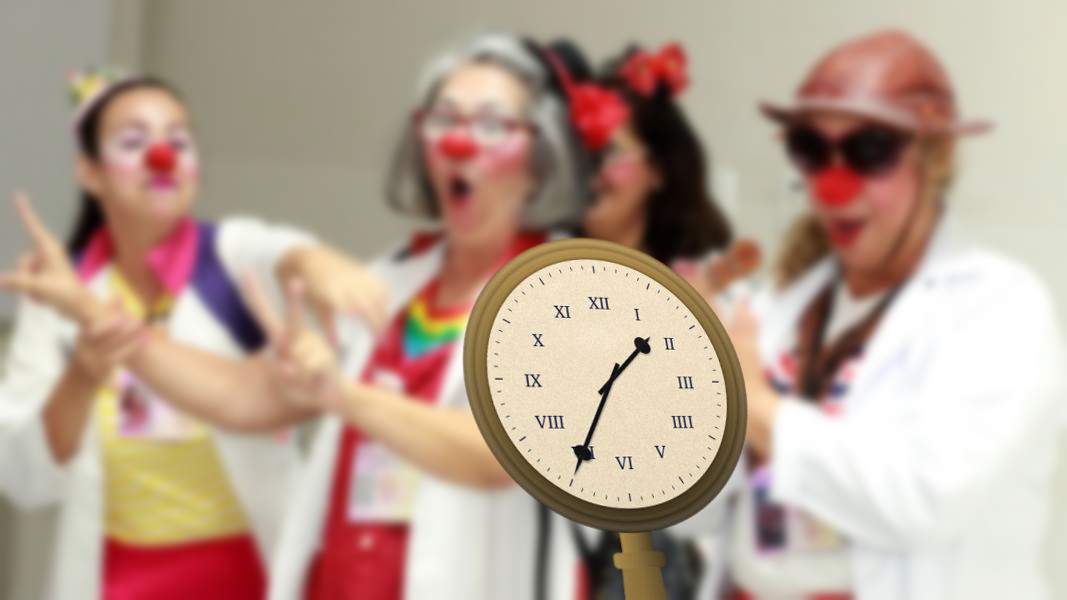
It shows {"hour": 1, "minute": 35}
